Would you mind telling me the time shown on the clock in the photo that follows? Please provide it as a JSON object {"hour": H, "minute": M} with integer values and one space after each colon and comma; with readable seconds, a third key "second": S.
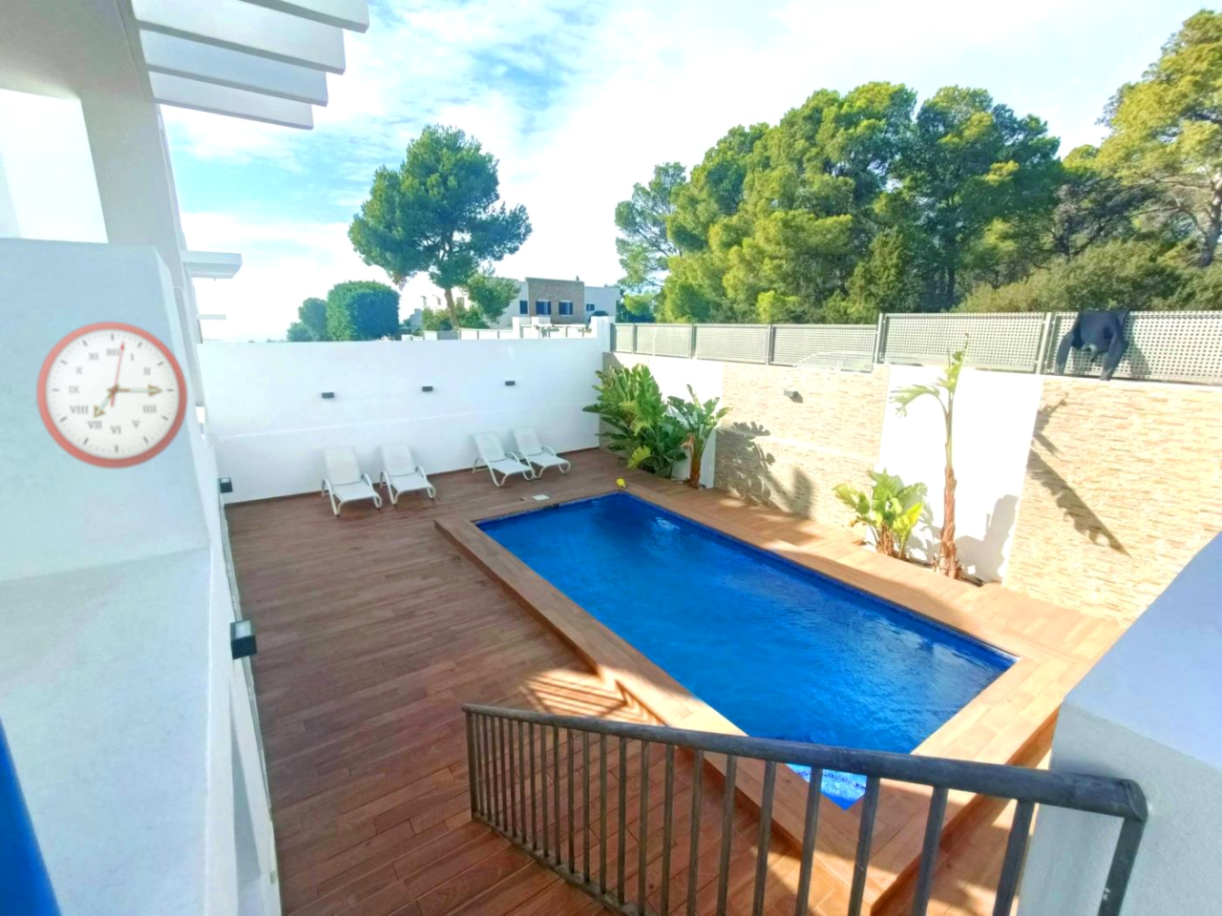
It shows {"hour": 7, "minute": 15, "second": 2}
